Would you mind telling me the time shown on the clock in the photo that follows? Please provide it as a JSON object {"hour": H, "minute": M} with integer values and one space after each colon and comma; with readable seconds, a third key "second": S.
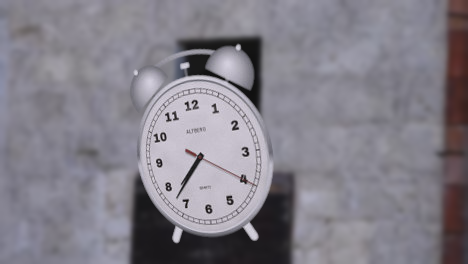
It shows {"hour": 7, "minute": 37, "second": 20}
